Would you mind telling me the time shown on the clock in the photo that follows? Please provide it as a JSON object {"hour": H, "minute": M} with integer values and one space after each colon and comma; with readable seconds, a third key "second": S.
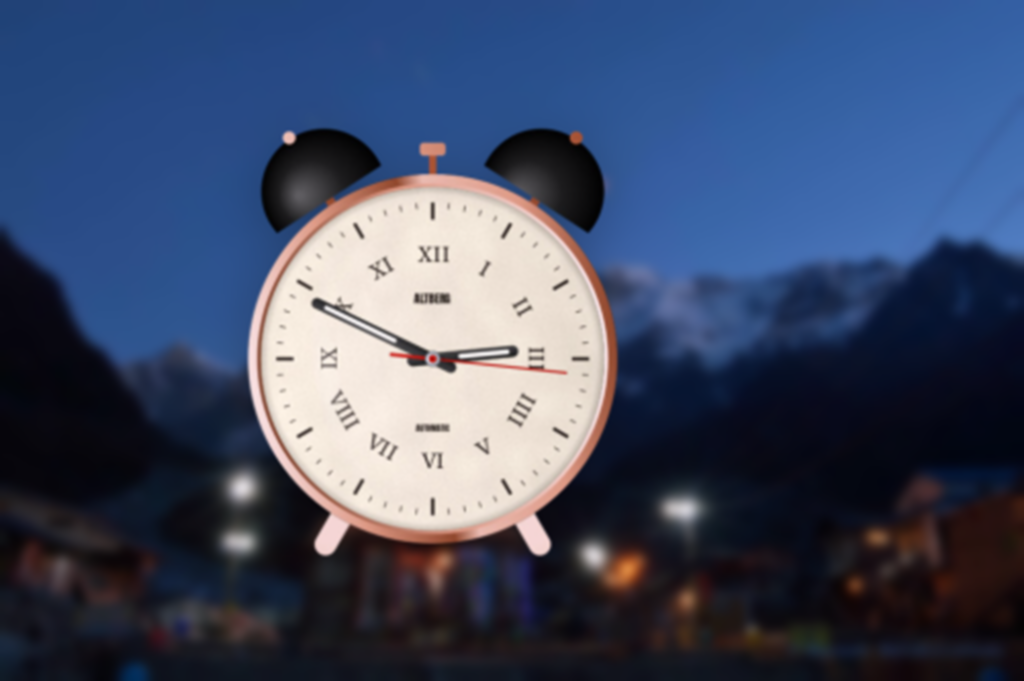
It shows {"hour": 2, "minute": 49, "second": 16}
